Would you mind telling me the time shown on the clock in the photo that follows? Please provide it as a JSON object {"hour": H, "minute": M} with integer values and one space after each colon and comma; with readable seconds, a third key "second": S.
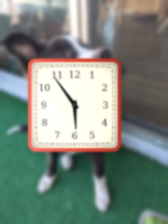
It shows {"hour": 5, "minute": 54}
